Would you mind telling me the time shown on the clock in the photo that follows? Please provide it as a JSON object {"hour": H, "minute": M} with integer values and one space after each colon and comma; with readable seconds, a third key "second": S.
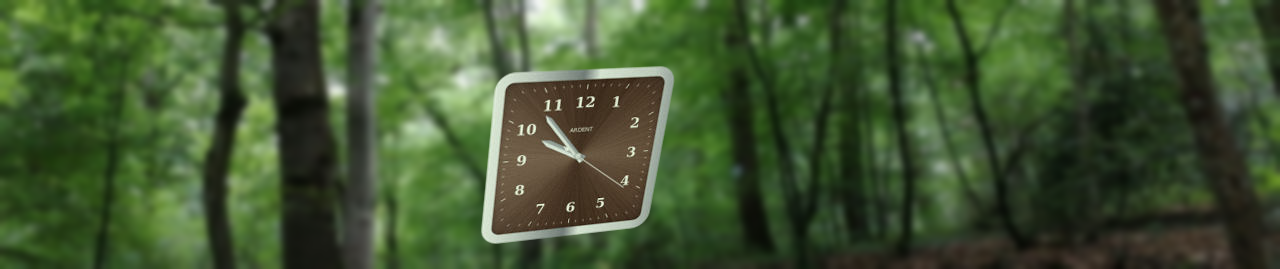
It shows {"hour": 9, "minute": 53, "second": 21}
